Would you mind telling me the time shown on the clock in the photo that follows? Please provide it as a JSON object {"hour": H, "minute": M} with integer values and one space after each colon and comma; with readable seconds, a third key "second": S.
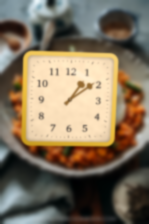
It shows {"hour": 1, "minute": 9}
